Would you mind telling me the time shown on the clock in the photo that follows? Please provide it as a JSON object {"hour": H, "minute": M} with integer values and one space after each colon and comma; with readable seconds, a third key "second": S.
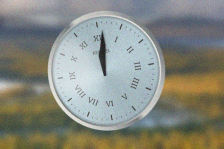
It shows {"hour": 12, "minute": 1}
